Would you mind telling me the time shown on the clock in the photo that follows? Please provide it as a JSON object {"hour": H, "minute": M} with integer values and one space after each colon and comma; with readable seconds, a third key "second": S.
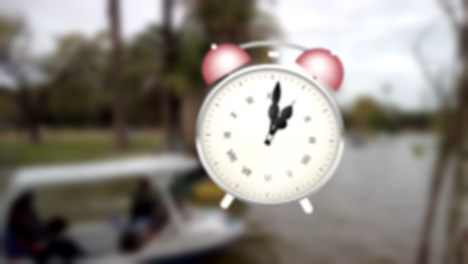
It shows {"hour": 1, "minute": 1}
